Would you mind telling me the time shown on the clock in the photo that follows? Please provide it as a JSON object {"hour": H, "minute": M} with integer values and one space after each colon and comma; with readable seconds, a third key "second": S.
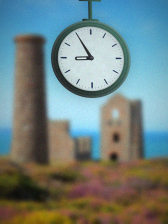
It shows {"hour": 8, "minute": 55}
